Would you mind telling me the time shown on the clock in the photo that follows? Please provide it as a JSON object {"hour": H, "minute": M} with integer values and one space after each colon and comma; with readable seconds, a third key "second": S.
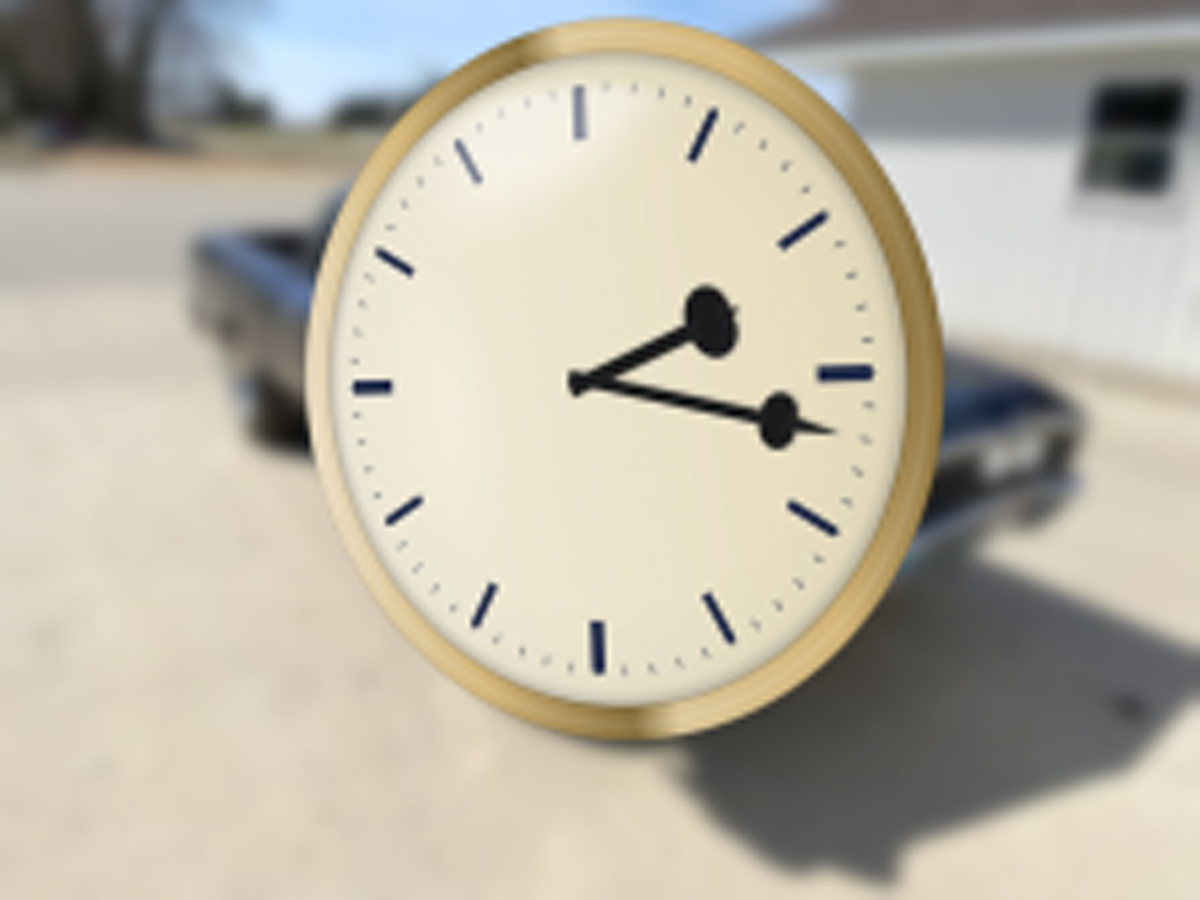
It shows {"hour": 2, "minute": 17}
